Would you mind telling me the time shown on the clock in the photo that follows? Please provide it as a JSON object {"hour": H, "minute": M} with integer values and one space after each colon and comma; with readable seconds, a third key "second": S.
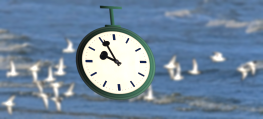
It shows {"hour": 9, "minute": 56}
